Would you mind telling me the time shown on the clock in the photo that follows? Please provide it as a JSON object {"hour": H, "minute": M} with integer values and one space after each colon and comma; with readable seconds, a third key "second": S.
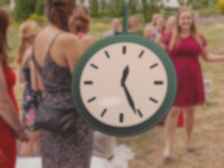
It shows {"hour": 12, "minute": 26}
